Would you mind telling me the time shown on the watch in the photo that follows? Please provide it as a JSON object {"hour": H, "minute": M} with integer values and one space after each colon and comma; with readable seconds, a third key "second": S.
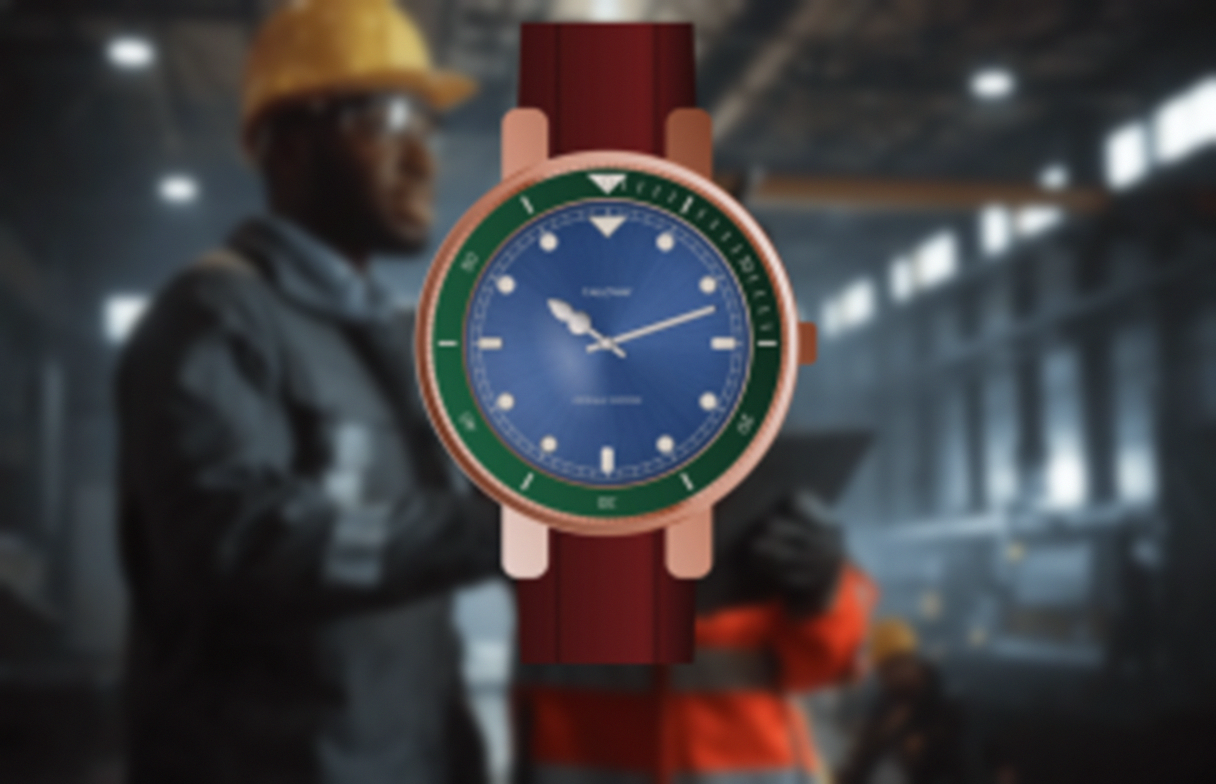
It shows {"hour": 10, "minute": 12}
